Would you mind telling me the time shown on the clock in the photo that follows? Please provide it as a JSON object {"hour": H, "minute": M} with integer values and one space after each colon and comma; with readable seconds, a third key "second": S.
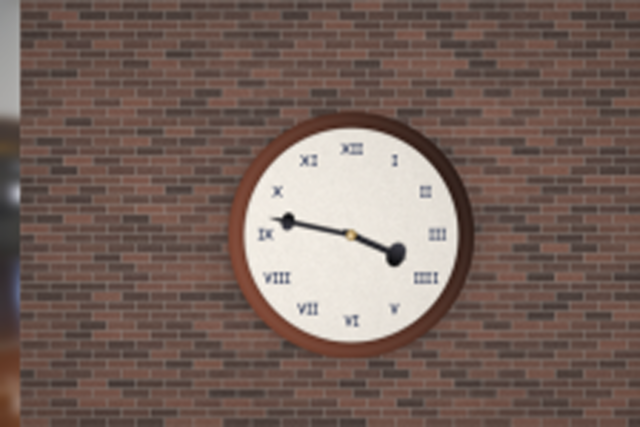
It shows {"hour": 3, "minute": 47}
